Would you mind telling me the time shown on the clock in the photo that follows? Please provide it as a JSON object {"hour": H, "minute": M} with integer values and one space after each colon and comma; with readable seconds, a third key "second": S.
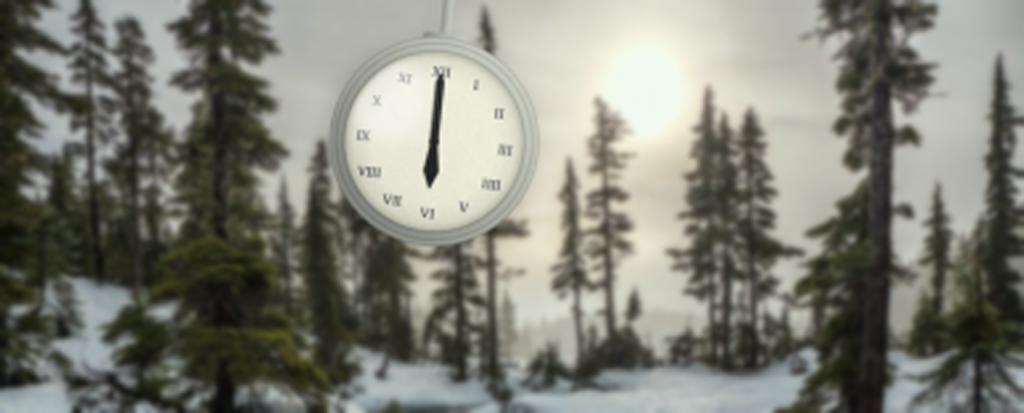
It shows {"hour": 6, "minute": 0}
